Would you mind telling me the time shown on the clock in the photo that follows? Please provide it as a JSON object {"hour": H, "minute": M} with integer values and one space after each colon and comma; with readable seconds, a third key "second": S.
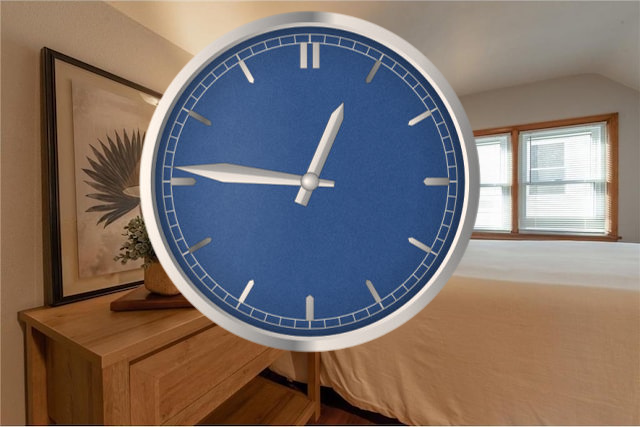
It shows {"hour": 12, "minute": 46}
